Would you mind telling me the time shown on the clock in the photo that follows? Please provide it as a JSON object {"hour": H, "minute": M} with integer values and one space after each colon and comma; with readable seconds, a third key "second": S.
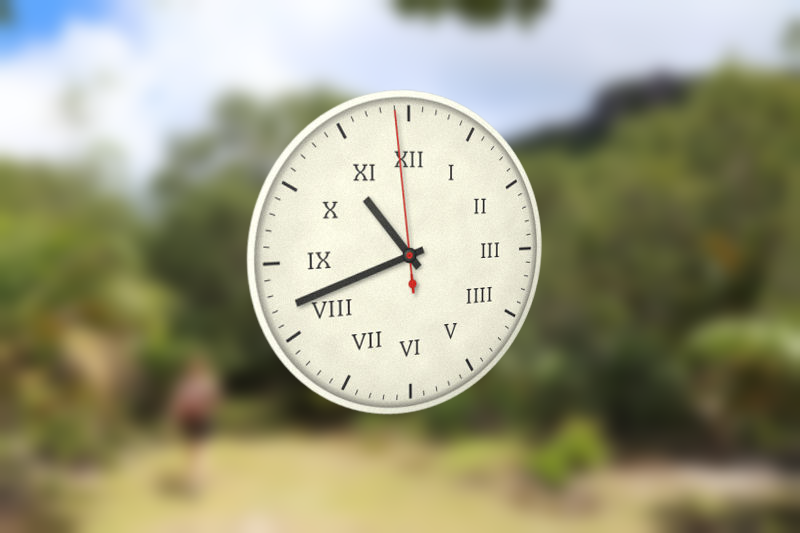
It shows {"hour": 10, "minute": 41, "second": 59}
